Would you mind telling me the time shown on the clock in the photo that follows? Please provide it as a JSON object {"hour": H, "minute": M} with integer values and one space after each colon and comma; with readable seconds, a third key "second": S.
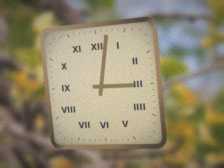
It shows {"hour": 3, "minute": 2}
